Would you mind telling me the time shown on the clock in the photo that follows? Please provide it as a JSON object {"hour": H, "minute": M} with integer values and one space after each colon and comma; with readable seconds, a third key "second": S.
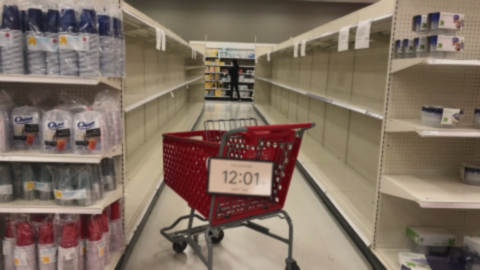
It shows {"hour": 12, "minute": 1}
